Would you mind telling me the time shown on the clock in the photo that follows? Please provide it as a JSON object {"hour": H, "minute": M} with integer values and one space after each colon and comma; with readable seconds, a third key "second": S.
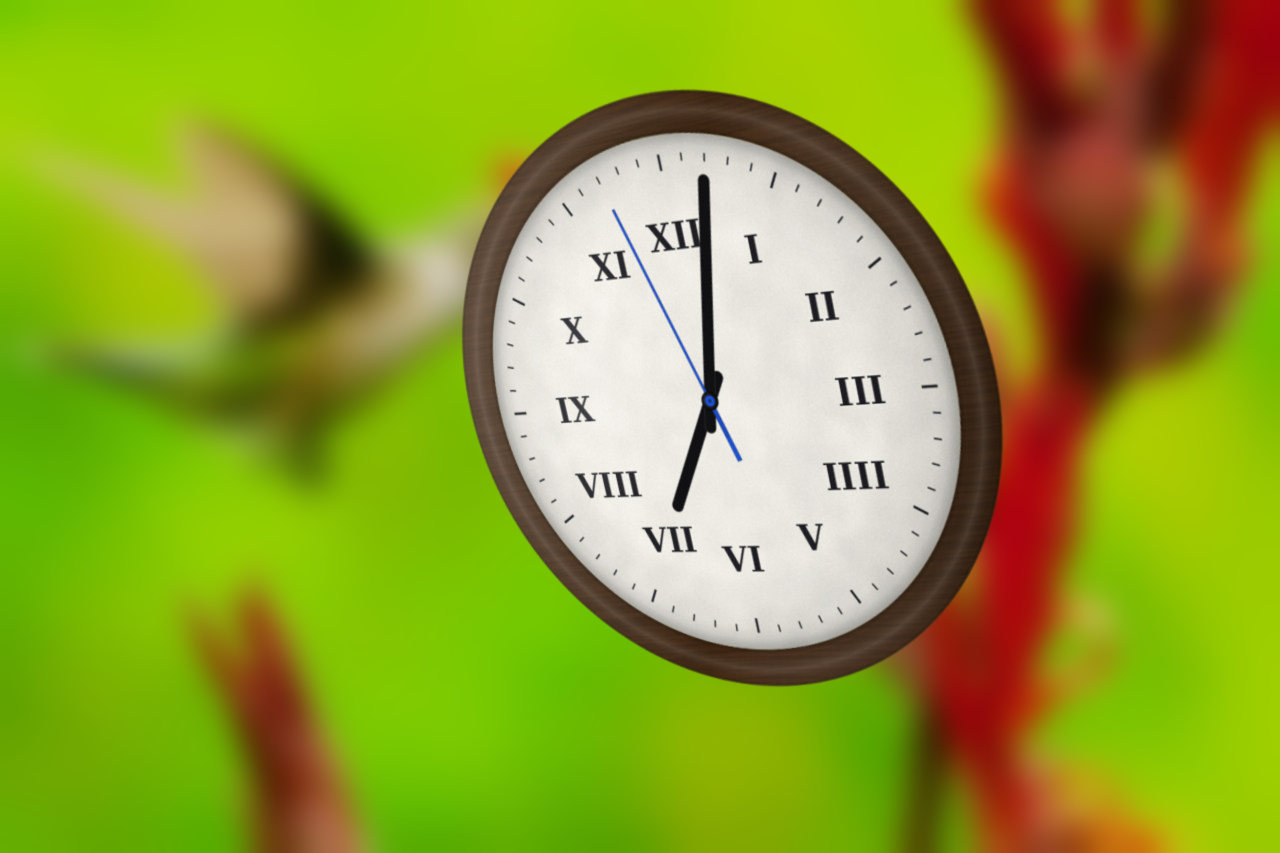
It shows {"hour": 7, "minute": 1, "second": 57}
